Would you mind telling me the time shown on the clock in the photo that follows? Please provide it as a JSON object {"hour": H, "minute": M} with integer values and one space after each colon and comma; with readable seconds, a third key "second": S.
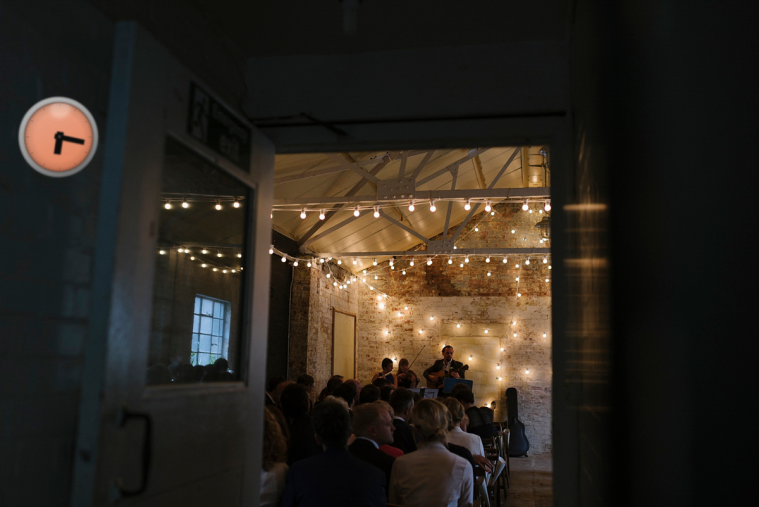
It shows {"hour": 6, "minute": 17}
